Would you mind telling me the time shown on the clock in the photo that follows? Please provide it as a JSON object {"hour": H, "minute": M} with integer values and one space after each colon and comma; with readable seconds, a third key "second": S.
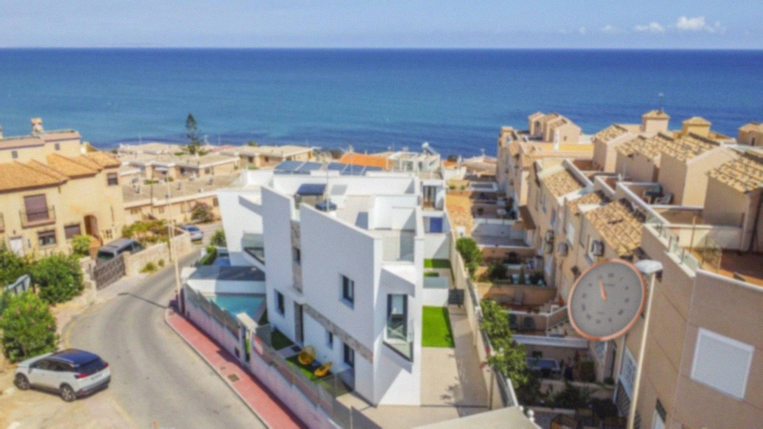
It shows {"hour": 10, "minute": 55}
